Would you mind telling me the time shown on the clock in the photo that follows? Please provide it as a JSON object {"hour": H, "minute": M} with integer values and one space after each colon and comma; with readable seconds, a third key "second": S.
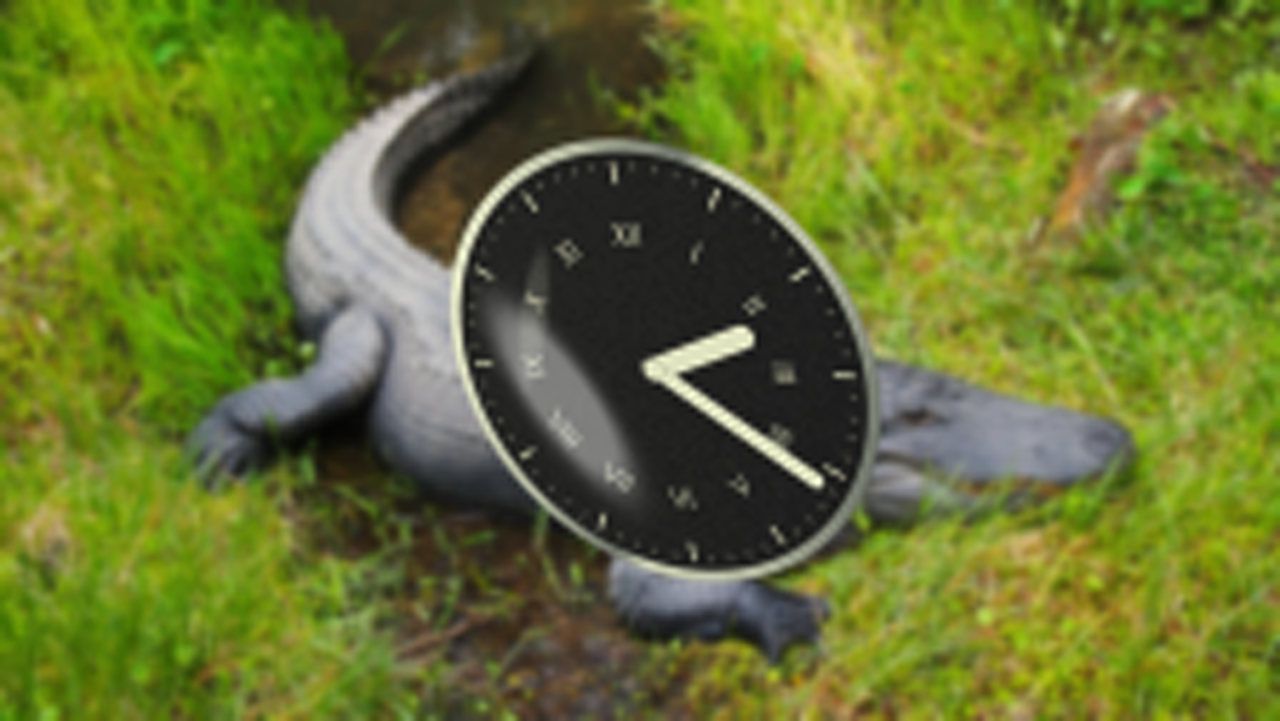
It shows {"hour": 2, "minute": 21}
